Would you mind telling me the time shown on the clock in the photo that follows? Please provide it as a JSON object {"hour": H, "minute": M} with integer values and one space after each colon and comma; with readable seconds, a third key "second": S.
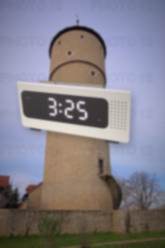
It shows {"hour": 3, "minute": 25}
